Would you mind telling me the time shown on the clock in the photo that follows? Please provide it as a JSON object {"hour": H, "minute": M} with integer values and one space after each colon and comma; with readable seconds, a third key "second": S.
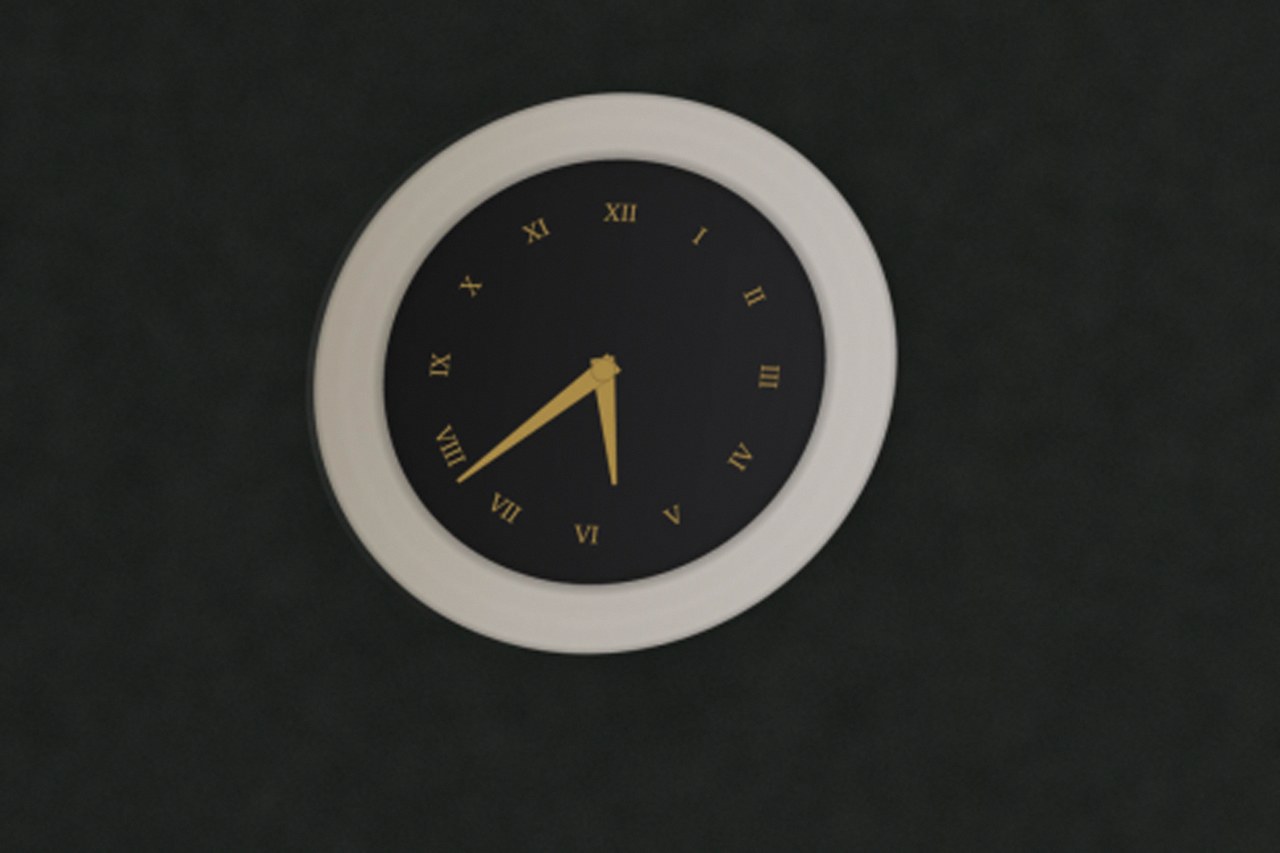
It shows {"hour": 5, "minute": 38}
